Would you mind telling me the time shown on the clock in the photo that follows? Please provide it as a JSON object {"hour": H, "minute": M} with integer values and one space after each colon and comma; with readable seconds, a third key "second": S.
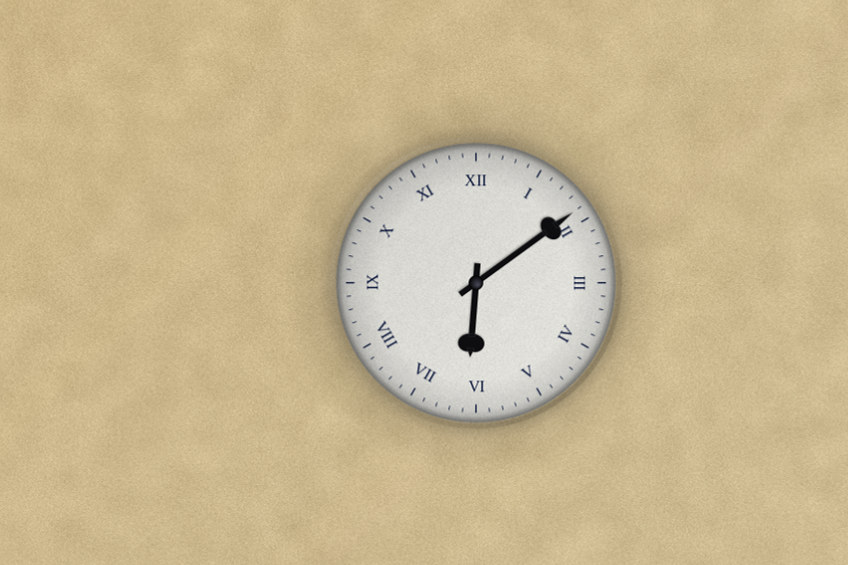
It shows {"hour": 6, "minute": 9}
